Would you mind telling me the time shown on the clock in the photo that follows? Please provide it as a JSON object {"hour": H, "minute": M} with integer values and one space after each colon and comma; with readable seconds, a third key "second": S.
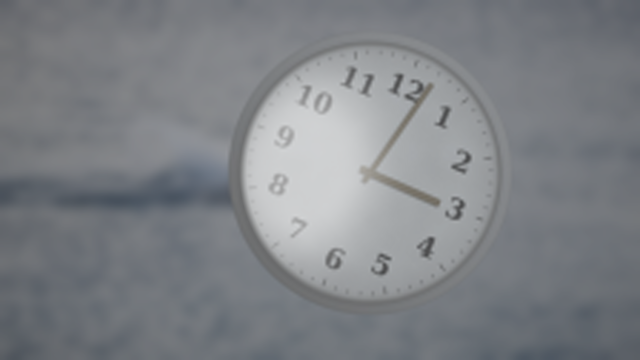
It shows {"hour": 3, "minute": 2}
